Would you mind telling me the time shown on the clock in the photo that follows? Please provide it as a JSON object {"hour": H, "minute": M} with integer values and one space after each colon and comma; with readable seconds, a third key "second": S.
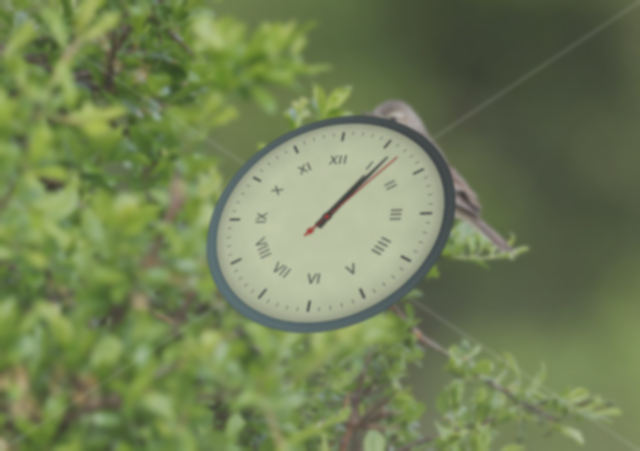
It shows {"hour": 1, "minute": 6, "second": 7}
